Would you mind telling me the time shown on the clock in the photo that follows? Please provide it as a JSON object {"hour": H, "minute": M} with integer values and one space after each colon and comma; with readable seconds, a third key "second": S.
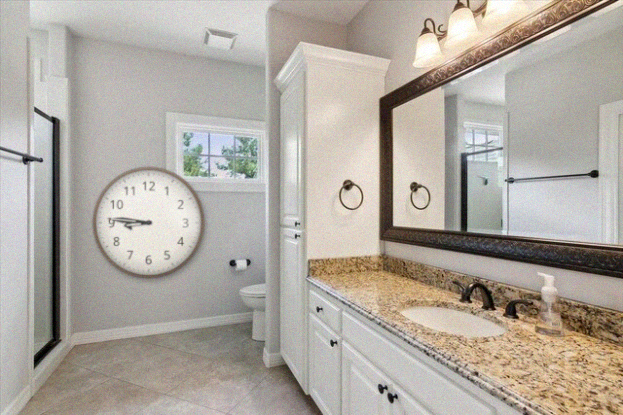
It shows {"hour": 8, "minute": 46}
